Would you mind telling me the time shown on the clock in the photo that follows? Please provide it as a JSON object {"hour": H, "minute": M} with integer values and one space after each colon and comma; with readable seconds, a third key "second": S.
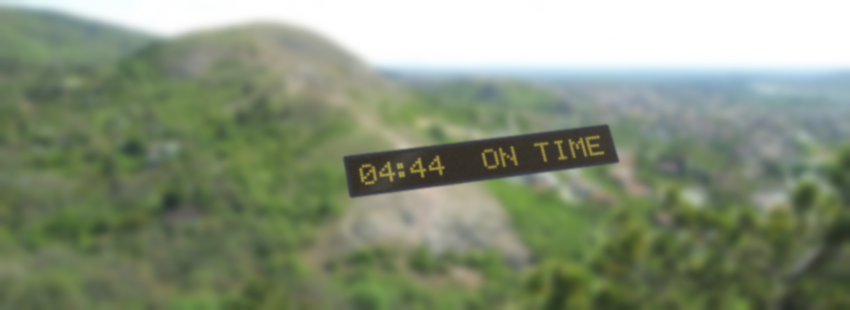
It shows {"hour": 4, "minute": 44}
